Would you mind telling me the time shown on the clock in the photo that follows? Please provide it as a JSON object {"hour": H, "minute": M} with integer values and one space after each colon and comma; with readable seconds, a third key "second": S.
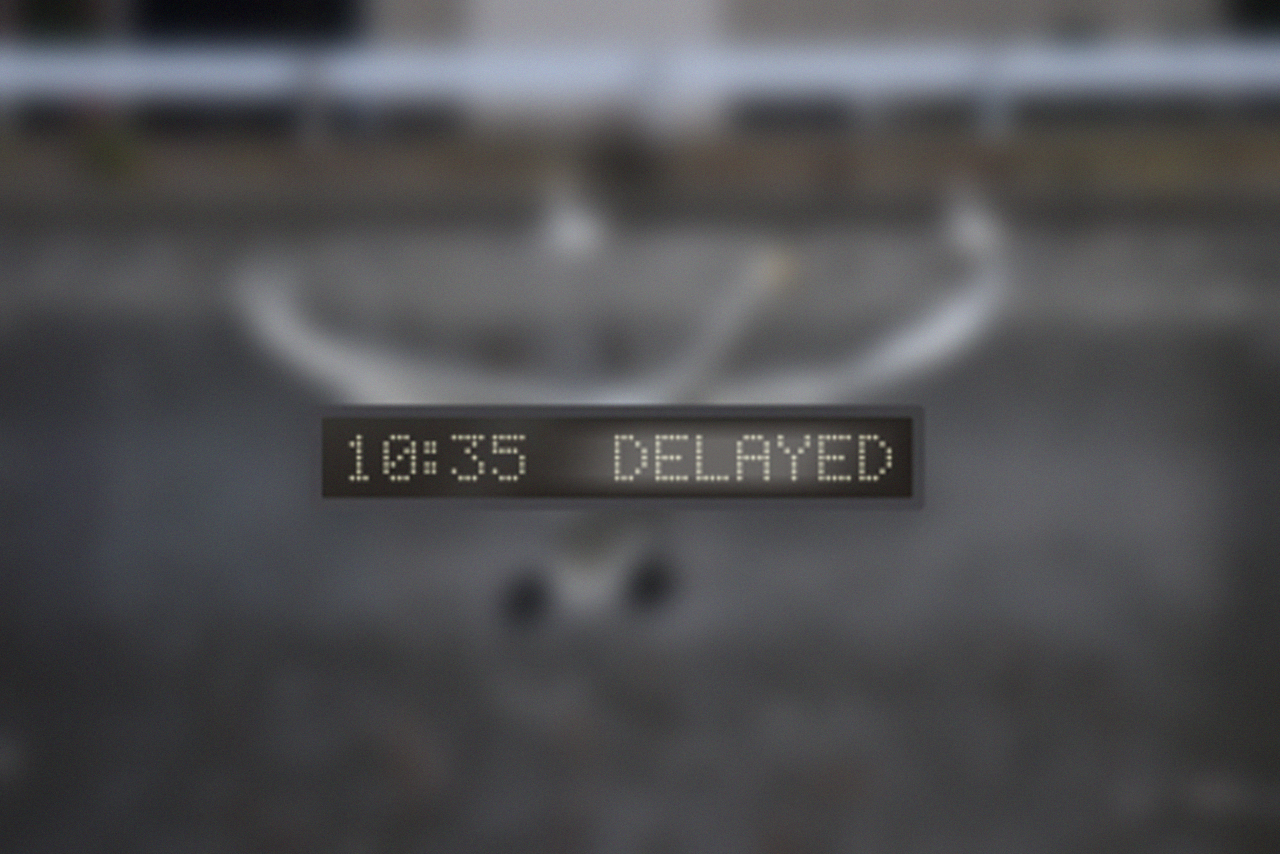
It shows {"hour": 10, "minute": 35}
